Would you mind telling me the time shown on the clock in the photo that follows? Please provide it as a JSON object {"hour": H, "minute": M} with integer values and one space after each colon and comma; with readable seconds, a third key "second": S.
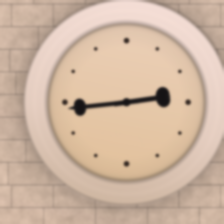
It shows {"hour": 2, "minute": 44}
